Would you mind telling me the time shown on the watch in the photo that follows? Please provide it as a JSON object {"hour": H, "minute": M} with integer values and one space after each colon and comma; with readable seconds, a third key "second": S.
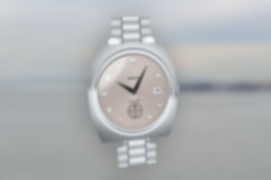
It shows {"hour": 10, "minute": 5}
